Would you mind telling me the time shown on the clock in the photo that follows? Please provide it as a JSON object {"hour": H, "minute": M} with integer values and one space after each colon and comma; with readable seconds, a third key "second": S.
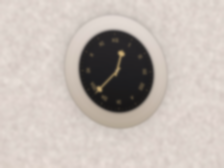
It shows {"hour": 12, "minute": 38}
